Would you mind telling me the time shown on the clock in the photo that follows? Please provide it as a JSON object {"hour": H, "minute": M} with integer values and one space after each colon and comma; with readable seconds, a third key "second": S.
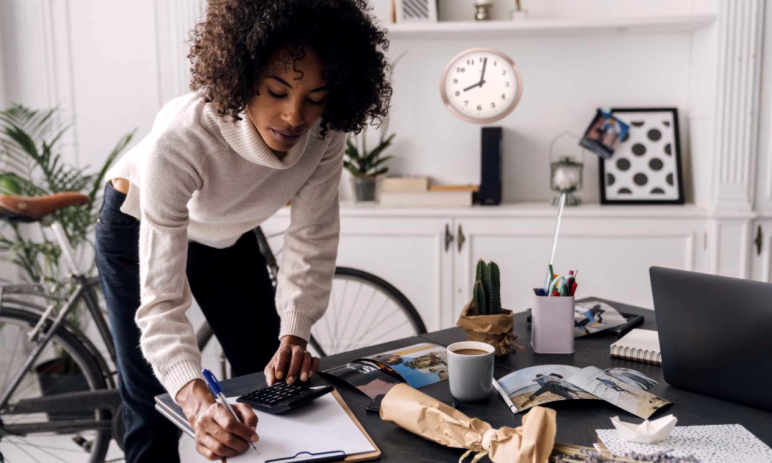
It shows {"hour": 8, "minute": 1}
